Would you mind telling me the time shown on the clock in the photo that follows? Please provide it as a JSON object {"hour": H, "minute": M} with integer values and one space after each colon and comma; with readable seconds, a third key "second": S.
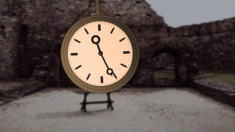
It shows {"hour": 11, "minute": 26}
